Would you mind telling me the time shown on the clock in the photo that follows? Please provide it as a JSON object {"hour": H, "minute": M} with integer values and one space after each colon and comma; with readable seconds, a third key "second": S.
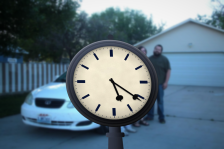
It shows {"hour": 5, "minute": 21}
